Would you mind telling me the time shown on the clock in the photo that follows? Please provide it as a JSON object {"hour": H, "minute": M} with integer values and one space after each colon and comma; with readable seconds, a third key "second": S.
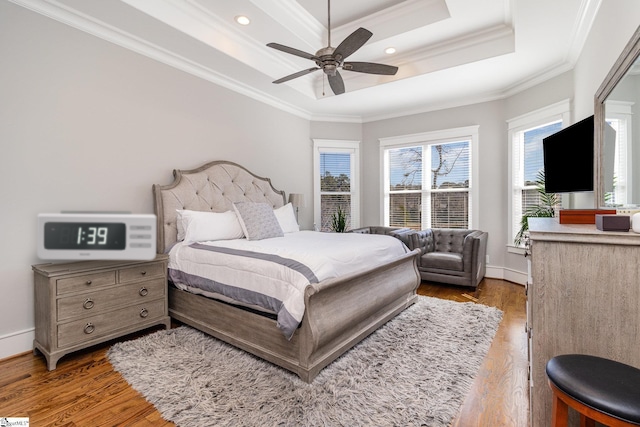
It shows {"hour": 1, "minute": 39}
